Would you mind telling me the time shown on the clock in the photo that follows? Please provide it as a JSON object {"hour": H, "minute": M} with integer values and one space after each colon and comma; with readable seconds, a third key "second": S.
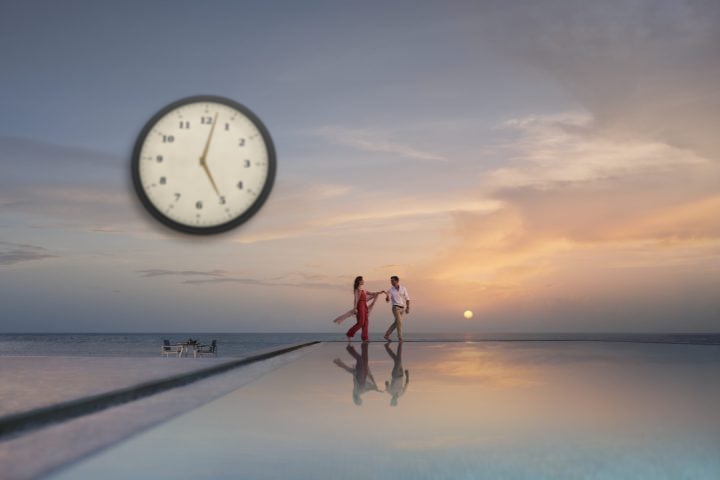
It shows {"hour": 5, "minute": 2}
